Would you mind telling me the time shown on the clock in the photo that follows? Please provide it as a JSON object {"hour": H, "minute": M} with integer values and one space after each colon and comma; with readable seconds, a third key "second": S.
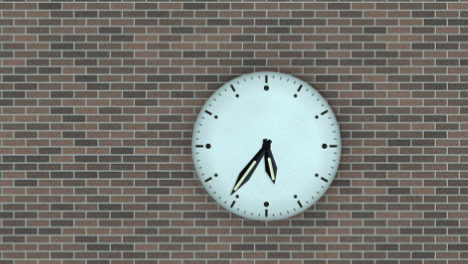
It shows {"hour": 5, "minute": 36}
